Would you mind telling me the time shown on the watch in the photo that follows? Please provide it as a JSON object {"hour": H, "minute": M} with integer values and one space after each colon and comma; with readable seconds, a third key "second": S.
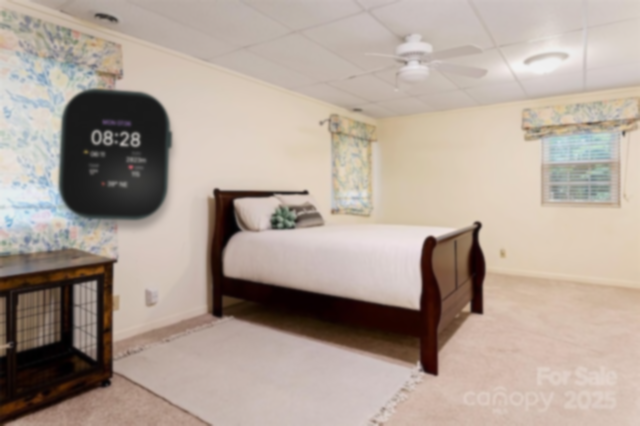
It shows {"hour": 8, "minute": 28}
